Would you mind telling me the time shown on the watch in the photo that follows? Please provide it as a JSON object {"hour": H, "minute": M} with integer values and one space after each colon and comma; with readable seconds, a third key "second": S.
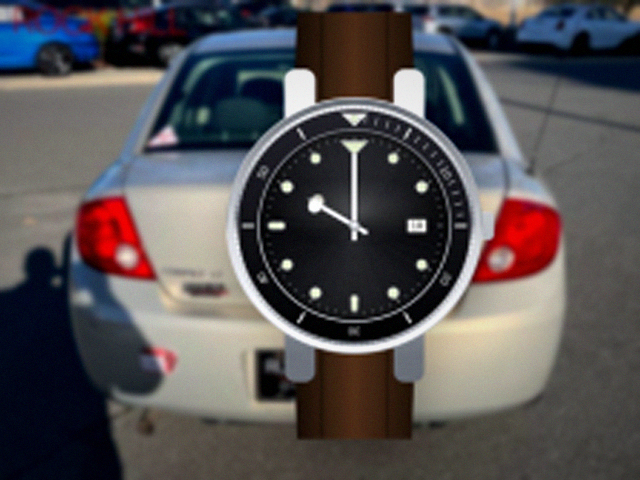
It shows {"hour": 10, "minute": 0}
